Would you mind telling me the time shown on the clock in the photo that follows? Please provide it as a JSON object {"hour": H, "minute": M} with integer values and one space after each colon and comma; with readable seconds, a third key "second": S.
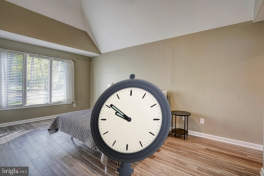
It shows {"hour": 9, "minute": 51}
